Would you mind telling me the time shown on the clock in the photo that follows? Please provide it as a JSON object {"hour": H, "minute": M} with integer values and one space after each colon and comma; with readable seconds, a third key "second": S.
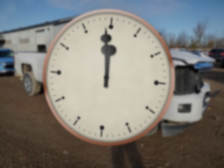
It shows {"hour": 11, "minute": 59}
